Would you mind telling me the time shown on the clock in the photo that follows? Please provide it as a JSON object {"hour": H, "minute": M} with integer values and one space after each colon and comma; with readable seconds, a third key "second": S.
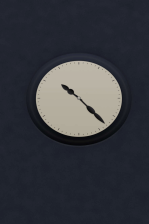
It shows {"hour": 10, "minute": 23}
